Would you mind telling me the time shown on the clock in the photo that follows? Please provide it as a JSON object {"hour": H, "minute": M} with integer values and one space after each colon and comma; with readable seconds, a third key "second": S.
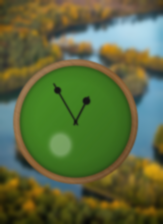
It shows {"hour": 12, "minute": 55}
